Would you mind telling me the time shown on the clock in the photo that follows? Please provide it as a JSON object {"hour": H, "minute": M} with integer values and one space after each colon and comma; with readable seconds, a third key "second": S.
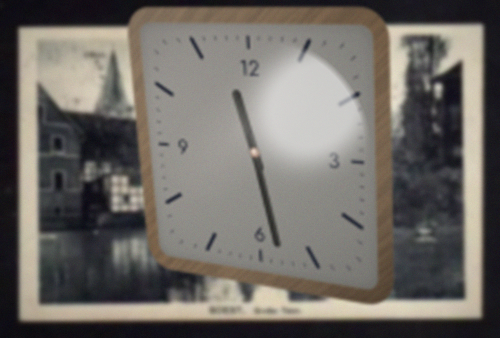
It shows {"hour": 11, "minute": 28}
